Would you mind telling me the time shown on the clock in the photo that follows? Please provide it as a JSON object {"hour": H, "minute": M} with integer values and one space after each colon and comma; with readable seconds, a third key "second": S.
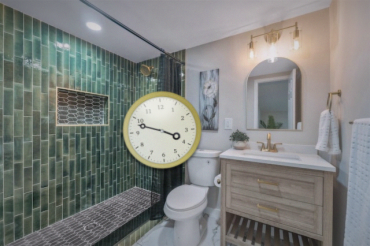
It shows {"hour": 3, "minute": 48}
